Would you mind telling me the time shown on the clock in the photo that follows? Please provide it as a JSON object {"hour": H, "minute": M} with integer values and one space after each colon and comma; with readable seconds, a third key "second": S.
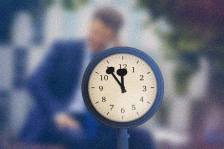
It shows {"hour": 11, "minute": 54}
